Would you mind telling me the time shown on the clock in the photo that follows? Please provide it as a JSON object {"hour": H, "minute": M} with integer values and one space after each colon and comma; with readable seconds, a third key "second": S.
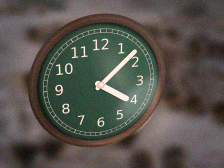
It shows {"hour": 4, "minute": 8}
